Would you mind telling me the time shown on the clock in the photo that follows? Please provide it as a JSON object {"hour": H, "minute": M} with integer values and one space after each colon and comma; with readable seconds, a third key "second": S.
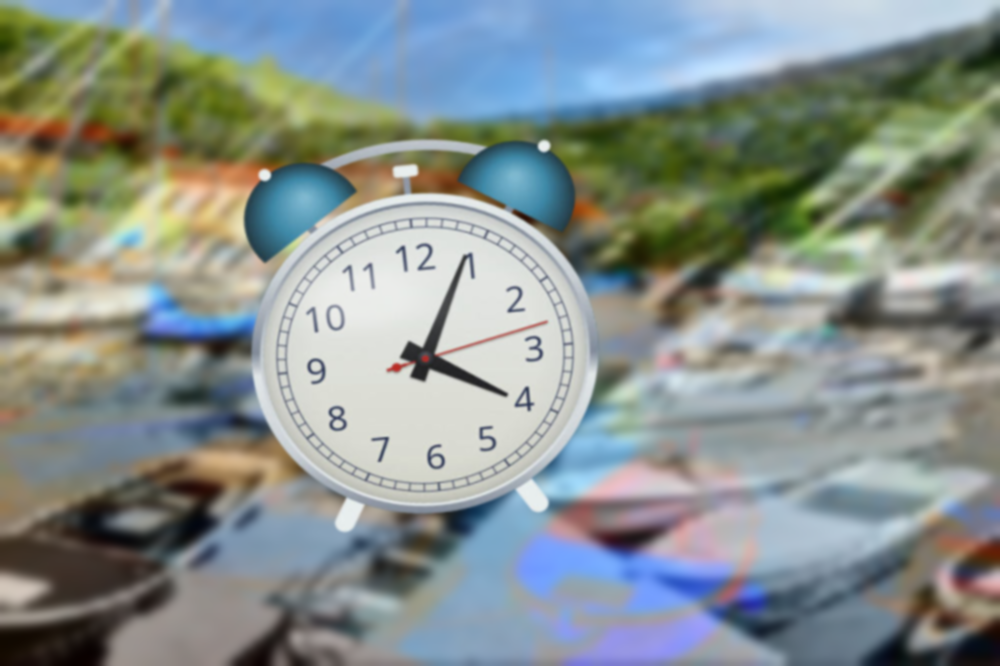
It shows {"hour": 4, "minute": 4, "second": 13}
